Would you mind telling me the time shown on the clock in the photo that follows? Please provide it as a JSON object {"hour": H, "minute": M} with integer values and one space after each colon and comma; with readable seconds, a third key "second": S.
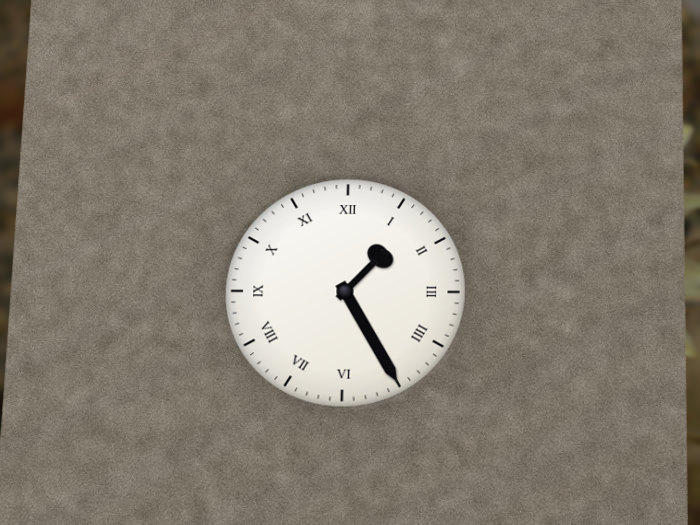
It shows {"hour": 1, "minute": 25}
